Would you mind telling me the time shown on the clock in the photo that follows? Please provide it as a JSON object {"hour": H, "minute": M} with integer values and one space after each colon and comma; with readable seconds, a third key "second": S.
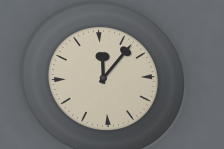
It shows {"hour": 12, "minute": 7}
